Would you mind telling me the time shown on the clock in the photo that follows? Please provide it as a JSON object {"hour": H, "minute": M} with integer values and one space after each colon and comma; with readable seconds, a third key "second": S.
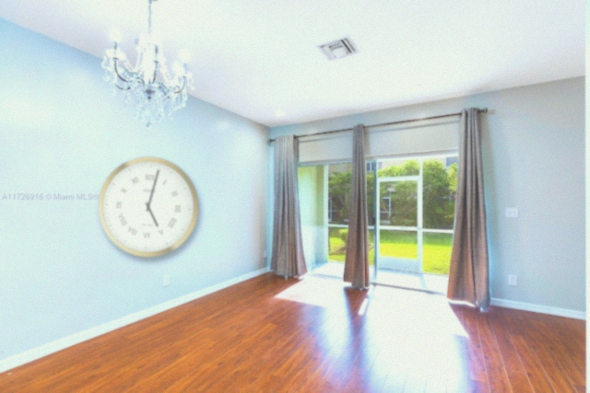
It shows {"hour": 5, "minute": 2}
